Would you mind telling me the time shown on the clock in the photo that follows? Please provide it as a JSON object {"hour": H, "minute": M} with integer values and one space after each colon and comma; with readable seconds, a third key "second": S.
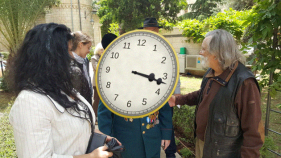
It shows {"hour": 3, "minute": 17}
